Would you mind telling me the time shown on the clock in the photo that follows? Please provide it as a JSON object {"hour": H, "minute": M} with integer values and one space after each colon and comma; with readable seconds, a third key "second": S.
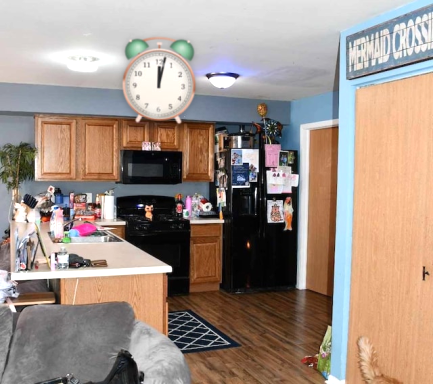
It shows {"hour": 12, "minute": 2}
